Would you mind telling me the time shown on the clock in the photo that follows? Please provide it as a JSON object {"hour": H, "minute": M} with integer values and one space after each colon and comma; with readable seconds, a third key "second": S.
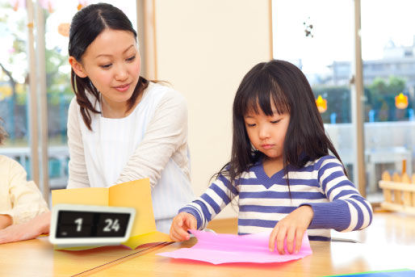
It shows {"hour": 1, "minute": 24}
